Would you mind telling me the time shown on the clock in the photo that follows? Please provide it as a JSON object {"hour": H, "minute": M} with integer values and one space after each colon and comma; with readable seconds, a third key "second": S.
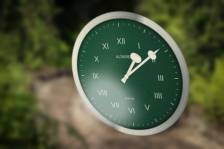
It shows {"hour": 1, "minute": 9}
